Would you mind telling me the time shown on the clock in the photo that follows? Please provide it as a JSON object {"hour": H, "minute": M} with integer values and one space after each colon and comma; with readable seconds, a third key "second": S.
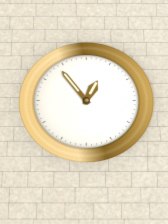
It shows {"hour": 12, "minute": 54}
